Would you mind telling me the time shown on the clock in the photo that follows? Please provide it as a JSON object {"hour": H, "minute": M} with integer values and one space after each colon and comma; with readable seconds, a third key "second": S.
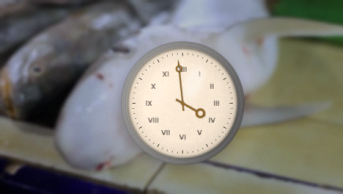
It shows {"hour": 3, "minute": 59}
